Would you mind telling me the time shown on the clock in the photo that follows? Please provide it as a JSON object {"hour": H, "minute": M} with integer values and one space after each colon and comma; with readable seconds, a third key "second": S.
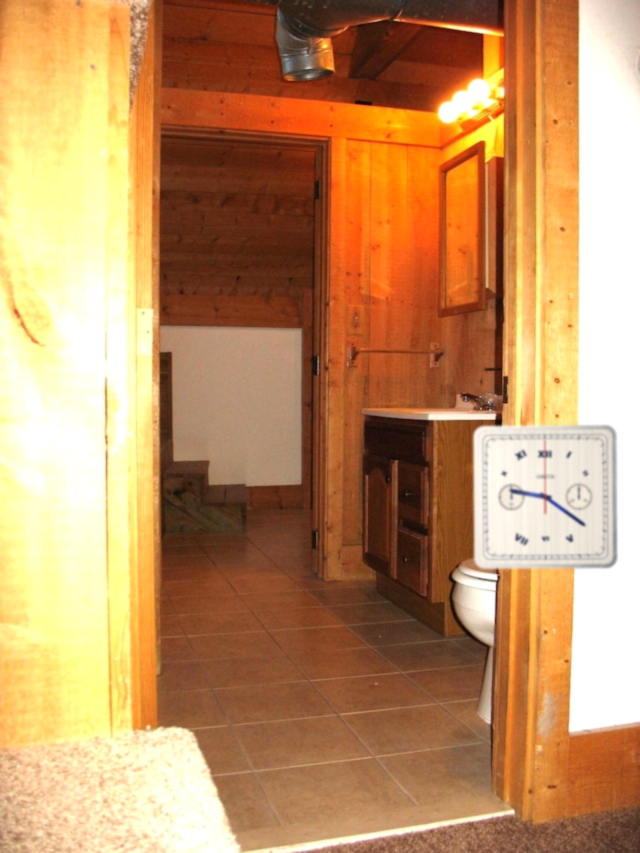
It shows {"hour": 9, "minute": 21}
